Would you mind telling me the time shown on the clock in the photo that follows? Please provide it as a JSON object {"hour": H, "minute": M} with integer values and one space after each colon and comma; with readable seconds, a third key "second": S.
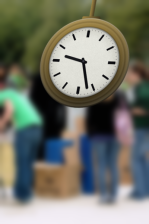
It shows {"hour": 9, "minute": 27}
